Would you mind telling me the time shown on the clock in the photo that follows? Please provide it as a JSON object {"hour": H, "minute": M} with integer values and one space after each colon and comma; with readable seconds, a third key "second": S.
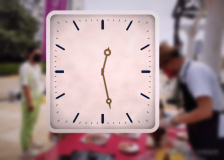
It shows {"hour": 12, "minute": 28}
